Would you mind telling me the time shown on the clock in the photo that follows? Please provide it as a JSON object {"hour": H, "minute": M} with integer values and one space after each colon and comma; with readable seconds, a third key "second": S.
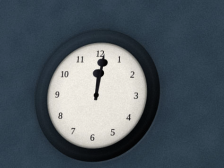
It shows {"hour": 12, "minute": 1}
